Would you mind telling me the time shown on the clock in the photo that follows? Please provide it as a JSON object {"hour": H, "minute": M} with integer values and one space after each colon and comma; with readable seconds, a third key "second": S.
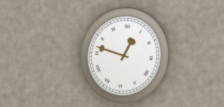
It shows {"hour": 12, "minute": 47}
